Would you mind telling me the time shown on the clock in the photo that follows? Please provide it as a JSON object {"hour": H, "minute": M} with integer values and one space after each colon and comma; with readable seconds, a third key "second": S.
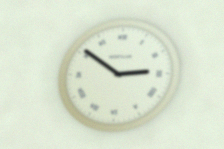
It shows {"hour": 2, "minute": 51}
